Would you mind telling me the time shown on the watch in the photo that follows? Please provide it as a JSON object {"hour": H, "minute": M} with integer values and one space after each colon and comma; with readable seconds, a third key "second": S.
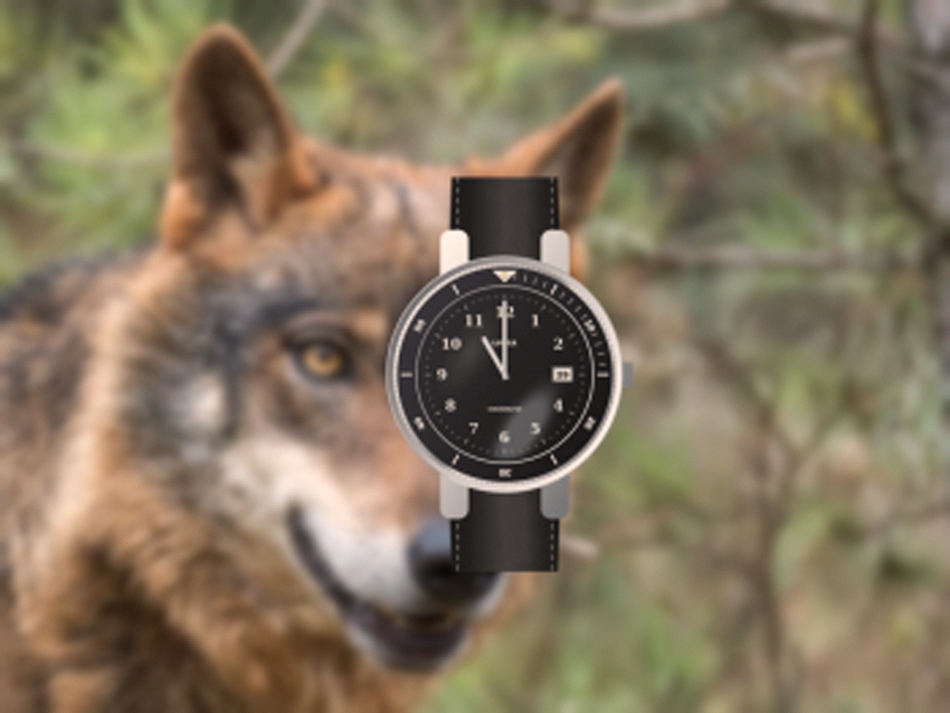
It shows {"hour": 11, "minute": 0}
